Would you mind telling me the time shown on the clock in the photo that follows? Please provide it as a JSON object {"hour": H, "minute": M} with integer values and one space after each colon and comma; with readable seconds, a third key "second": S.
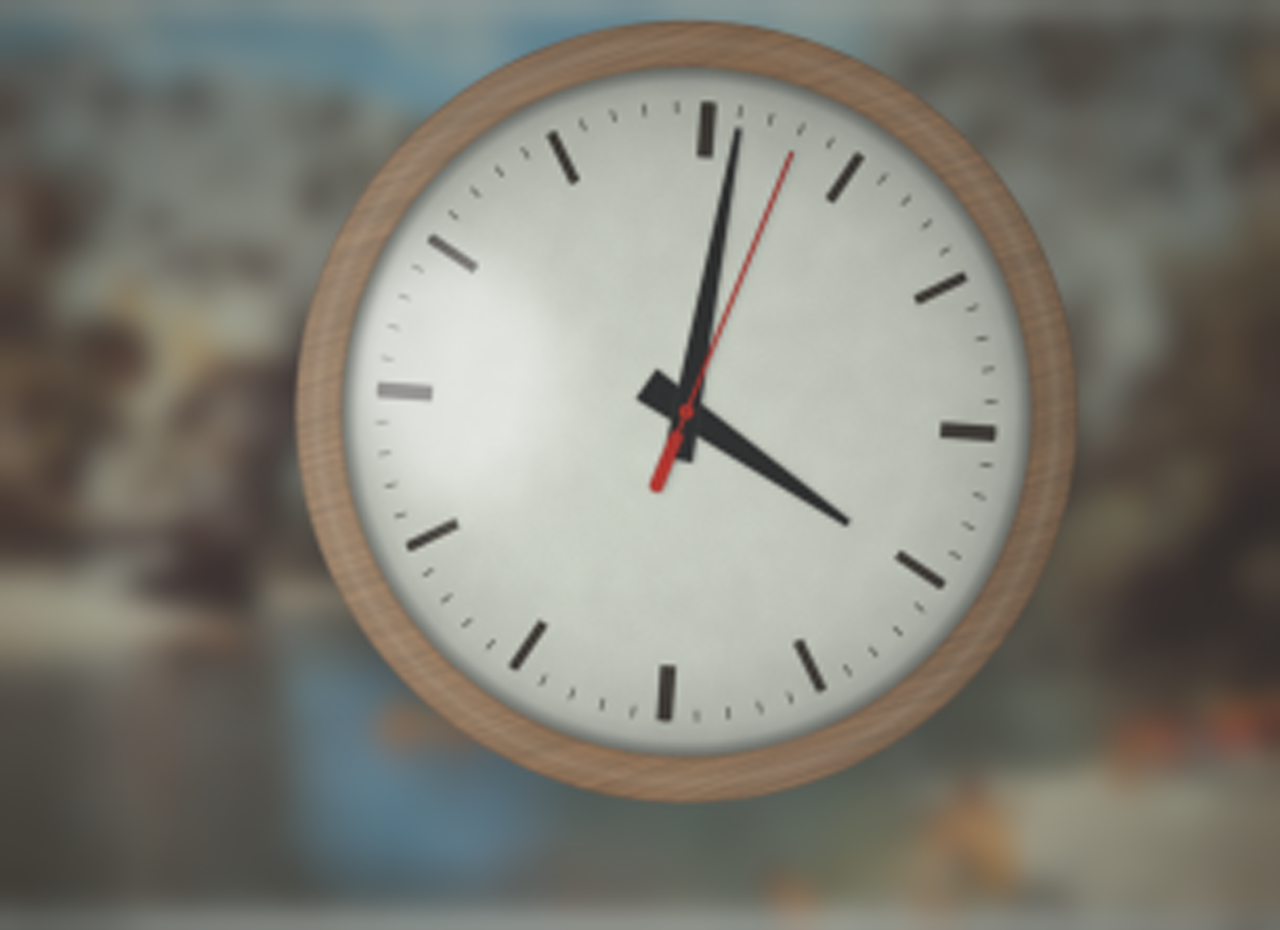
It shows {"hour": 4, "minute": 1, "second": 3}
